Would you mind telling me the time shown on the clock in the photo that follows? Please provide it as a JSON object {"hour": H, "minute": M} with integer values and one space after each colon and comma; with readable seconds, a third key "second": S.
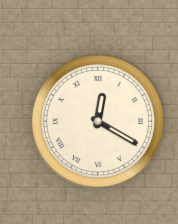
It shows {"hour": 12, "minute": 20}
